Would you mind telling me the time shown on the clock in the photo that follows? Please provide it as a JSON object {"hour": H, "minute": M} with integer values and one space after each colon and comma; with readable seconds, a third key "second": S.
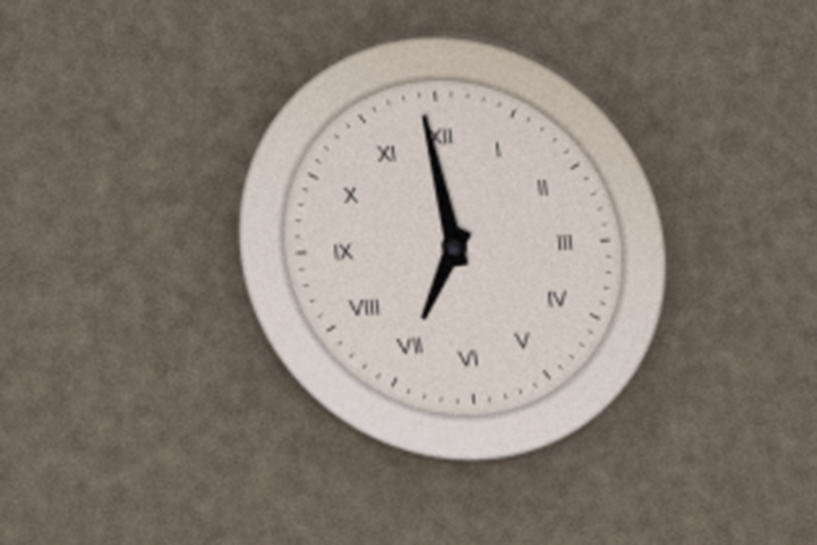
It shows {"hour": 6, "minute": 59}
